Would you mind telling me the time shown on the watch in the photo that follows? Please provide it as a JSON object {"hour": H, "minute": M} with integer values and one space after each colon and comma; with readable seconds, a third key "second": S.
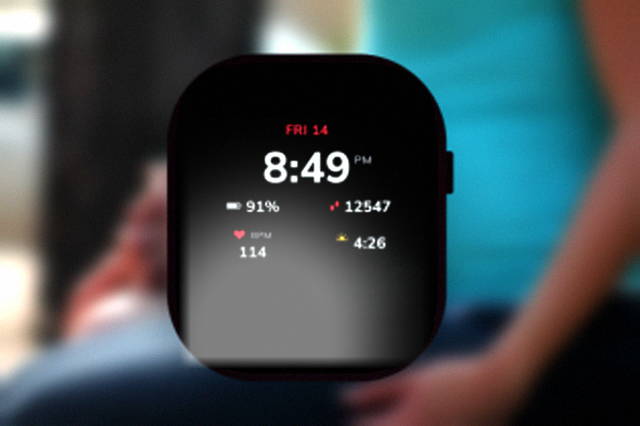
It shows {"hour": 8, "minute": 49}
